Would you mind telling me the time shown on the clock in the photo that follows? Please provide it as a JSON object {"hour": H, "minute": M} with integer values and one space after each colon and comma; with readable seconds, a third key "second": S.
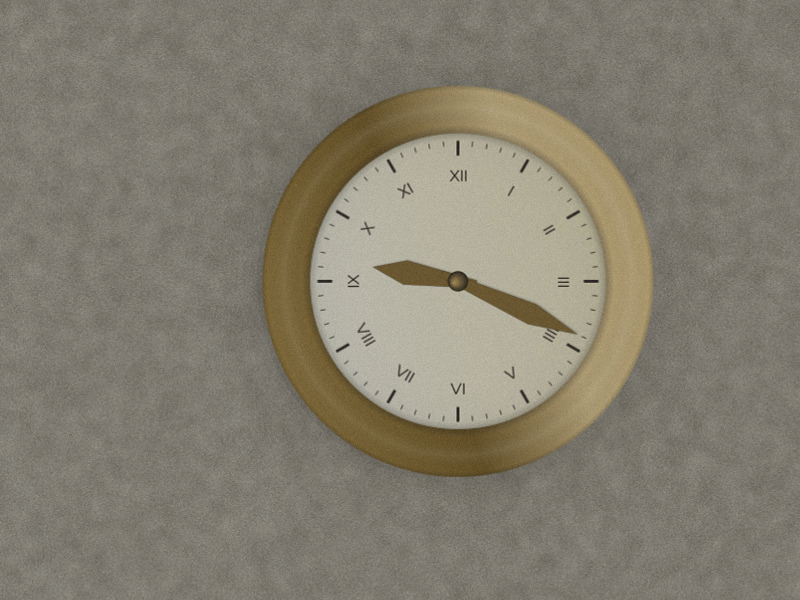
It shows {"hour": 9, "minute": 19}
